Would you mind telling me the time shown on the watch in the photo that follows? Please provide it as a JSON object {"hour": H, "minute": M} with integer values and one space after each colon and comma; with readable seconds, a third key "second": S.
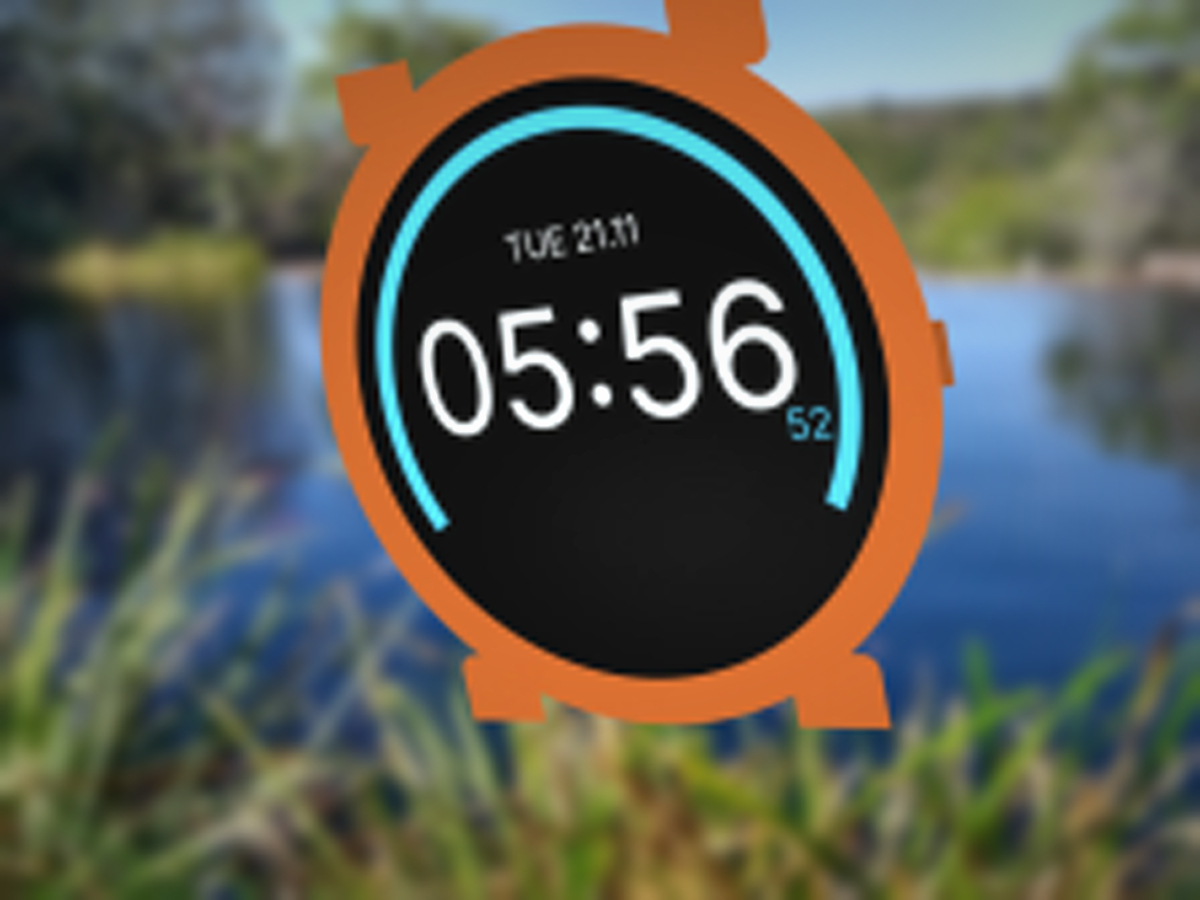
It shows {"hour": 5, "minute": 56}
